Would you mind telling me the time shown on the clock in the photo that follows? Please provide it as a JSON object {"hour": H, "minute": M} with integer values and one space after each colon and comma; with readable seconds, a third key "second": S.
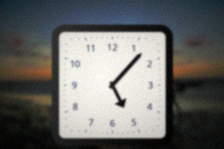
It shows {"hour": 5, "minute": 7}
